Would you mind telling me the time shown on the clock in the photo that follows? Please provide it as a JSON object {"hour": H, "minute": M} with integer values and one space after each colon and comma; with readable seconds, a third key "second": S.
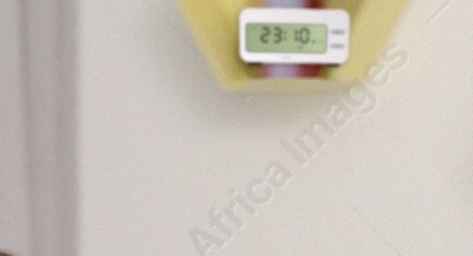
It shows {"hour": 23, "minute": 10}
